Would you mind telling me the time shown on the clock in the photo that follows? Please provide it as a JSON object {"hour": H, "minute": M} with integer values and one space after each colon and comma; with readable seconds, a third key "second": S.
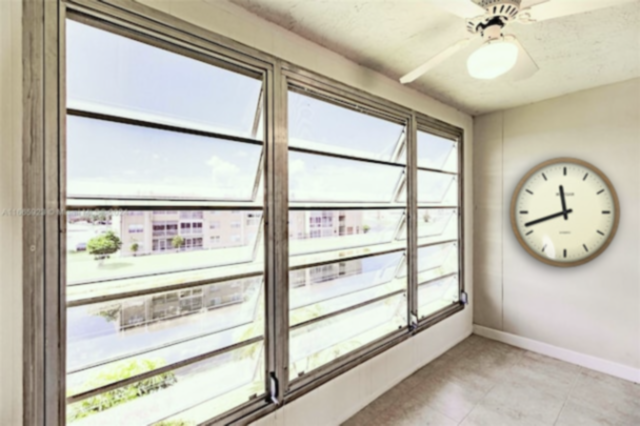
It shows {"hour": 11, "minute": 42}
